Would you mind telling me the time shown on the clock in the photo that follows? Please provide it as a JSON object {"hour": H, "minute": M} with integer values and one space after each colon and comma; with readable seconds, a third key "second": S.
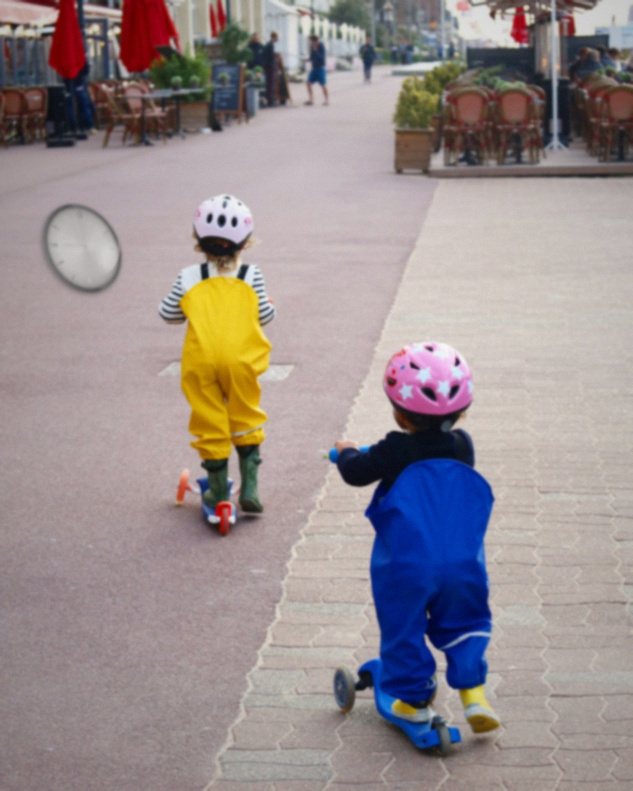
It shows {"hour": 8, "minute": 58}
